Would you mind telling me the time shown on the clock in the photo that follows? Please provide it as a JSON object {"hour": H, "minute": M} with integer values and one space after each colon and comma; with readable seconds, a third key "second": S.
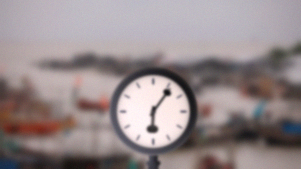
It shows {"hour": 6, "minute": 6}
